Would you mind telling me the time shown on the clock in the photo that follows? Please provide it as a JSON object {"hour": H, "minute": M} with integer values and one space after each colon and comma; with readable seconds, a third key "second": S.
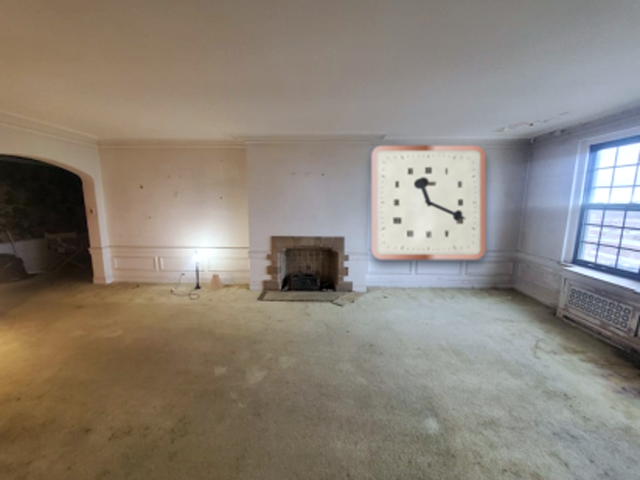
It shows {"hour": 11, "minute": 19}
